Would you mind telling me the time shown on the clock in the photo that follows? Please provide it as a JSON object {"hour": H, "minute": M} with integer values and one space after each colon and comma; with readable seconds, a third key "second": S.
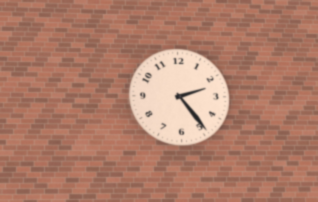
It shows {"hour": 2, "minute": 24}
